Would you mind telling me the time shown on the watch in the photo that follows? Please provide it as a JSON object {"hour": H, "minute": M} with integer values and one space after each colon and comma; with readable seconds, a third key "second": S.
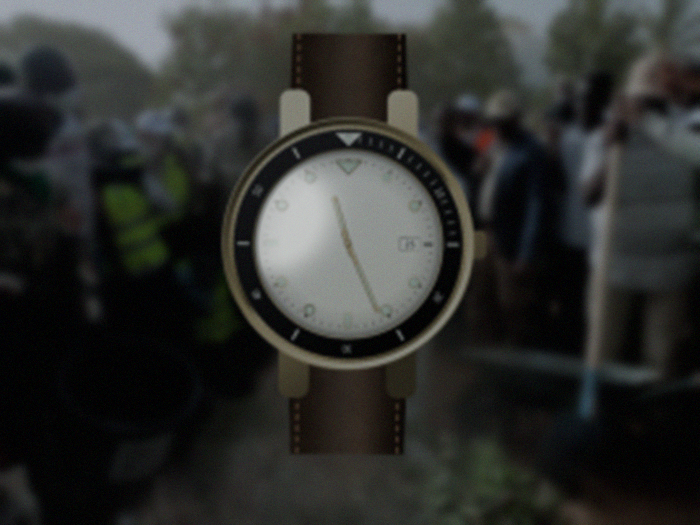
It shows {"hour": 11, "minute": 26}
